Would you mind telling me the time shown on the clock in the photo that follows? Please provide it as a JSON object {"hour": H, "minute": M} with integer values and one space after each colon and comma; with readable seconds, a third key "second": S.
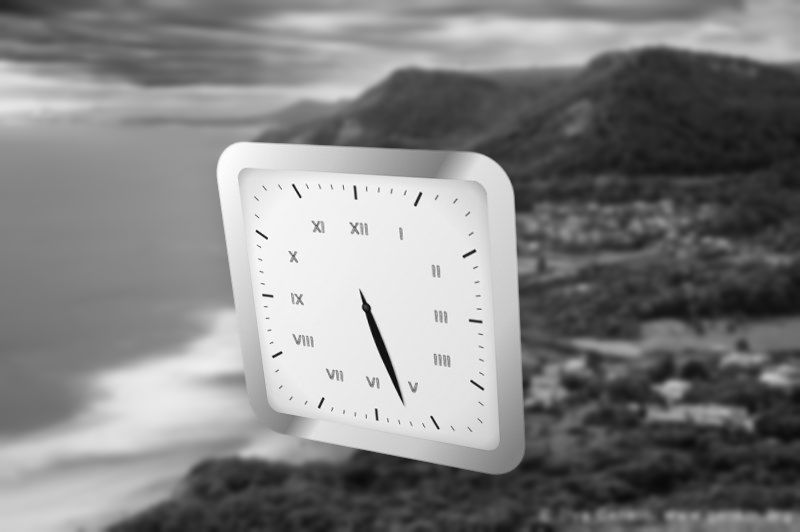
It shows {"hour": 5, "minute": 27}
